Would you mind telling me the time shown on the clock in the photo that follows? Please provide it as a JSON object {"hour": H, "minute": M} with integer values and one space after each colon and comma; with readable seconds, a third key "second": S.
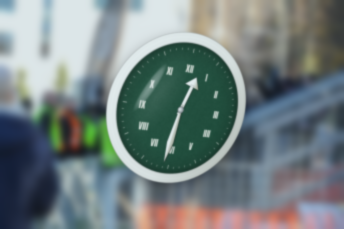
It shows {"hour": 12, "minute": 31}
